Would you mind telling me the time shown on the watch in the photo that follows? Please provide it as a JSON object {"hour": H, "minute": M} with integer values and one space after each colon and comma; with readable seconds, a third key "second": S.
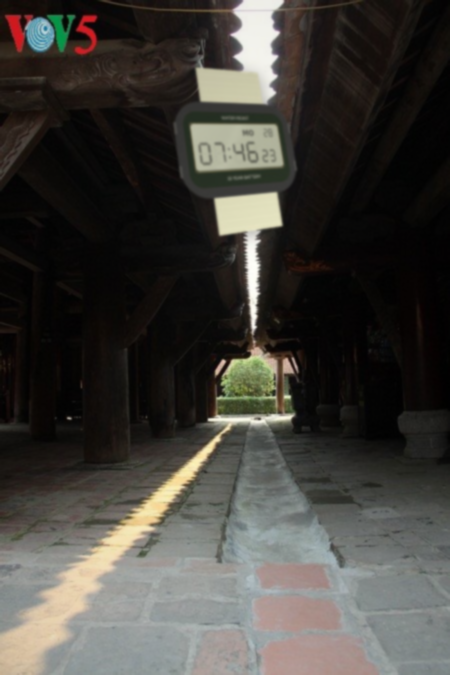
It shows {"hour": 7, "minute": 46}
